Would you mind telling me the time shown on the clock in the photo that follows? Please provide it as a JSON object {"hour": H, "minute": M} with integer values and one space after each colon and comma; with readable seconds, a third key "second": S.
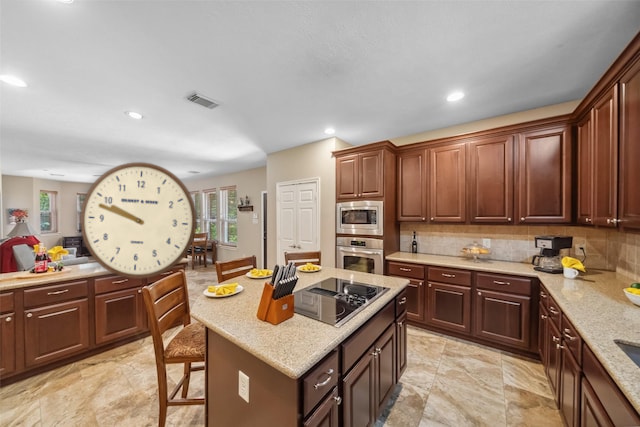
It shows {"hour": 9, "minute": 48}
